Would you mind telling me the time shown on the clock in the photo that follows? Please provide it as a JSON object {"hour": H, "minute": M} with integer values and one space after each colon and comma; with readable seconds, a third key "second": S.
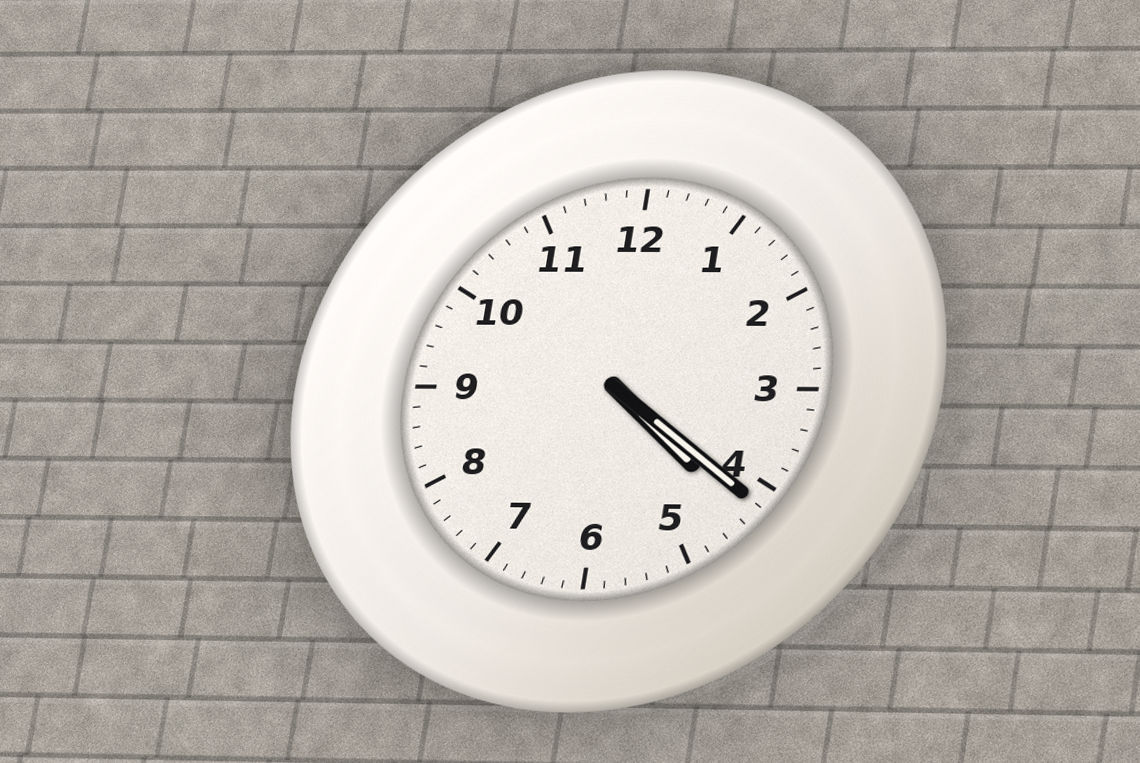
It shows {"hour": 4, "minute": 21}
